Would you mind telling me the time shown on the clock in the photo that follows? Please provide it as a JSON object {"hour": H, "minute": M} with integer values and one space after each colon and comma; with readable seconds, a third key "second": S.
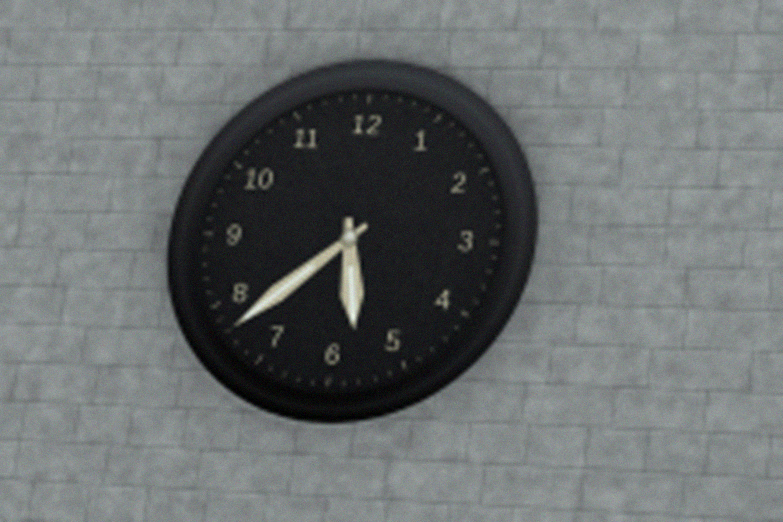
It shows {"hour": 5, "minute": 38}
